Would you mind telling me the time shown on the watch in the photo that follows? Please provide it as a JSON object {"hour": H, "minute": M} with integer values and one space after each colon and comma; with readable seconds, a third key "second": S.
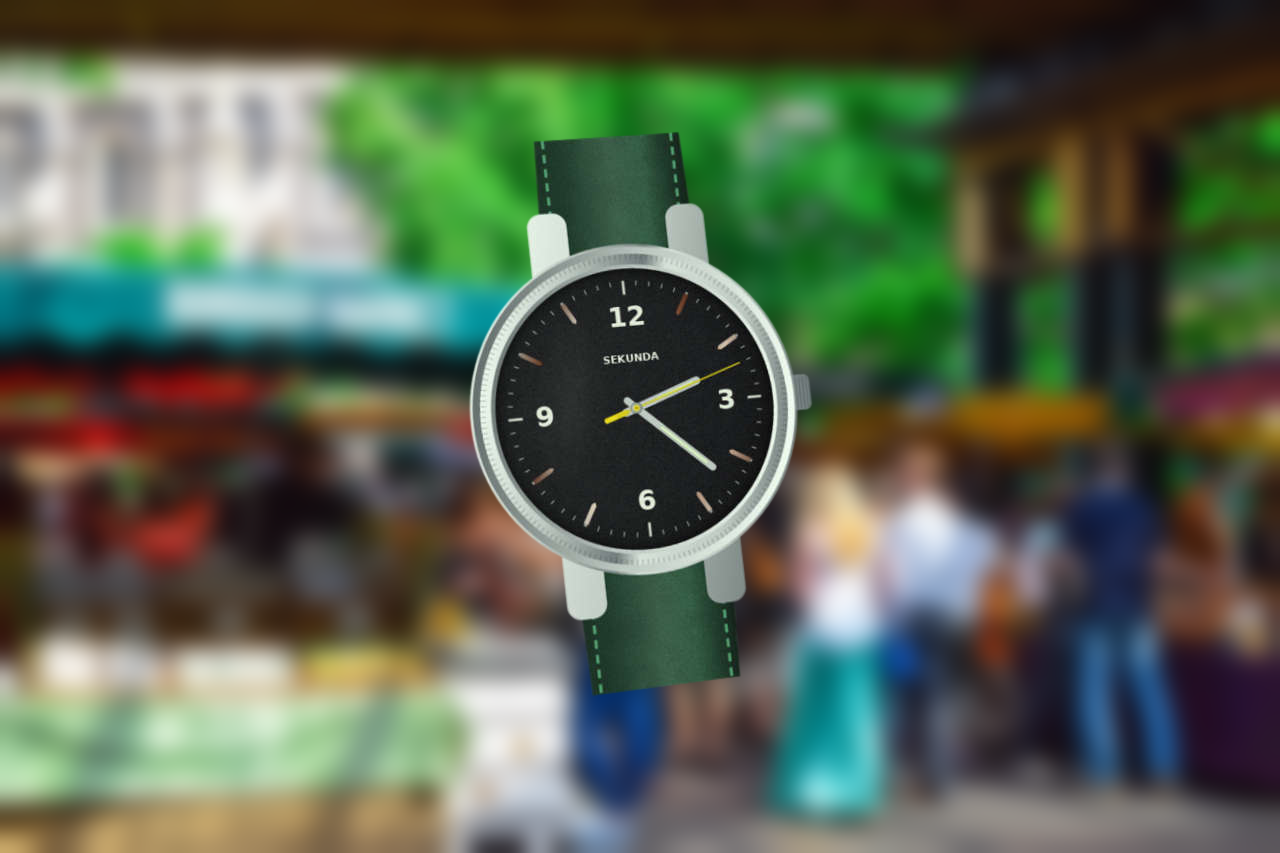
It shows {"hour": 2, "minute": 22, "second": 12}
